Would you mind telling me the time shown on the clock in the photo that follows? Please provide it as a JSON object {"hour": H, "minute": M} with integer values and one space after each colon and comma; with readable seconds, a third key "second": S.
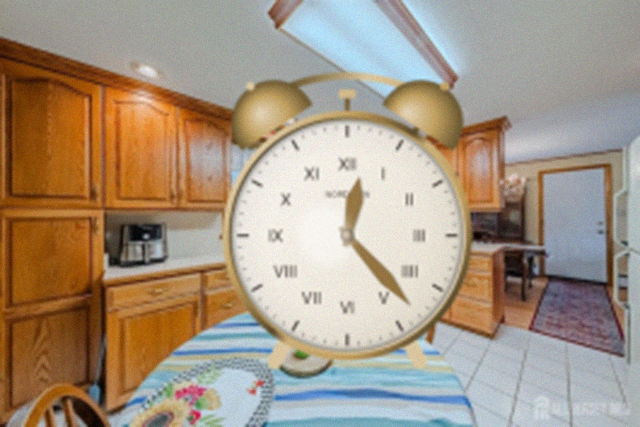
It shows {"hour": 12, "minute": 23}
